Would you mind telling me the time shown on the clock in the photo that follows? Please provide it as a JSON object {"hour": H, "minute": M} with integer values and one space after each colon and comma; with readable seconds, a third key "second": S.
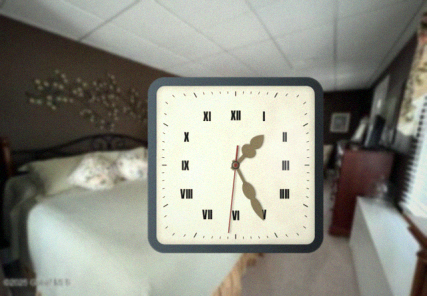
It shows {"hour": 1, "minute": 25, "second": 31}
